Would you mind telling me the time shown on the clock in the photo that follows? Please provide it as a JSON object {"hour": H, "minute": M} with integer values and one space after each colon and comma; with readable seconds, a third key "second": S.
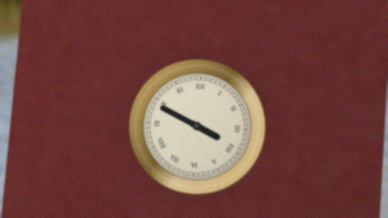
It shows {"hour": 3, "minute": 49}
